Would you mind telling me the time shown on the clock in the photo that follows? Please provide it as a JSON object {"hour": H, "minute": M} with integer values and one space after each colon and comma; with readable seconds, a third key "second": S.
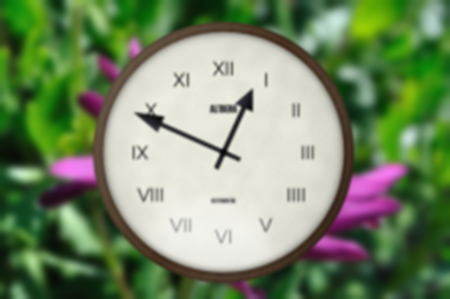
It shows {"hour": 12, "minute": 49}
